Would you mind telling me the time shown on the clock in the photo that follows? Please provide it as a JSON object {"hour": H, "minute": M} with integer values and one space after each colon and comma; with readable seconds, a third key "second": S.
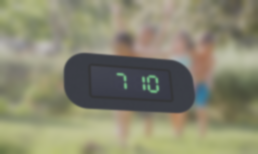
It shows {"hour": 7, "minute": 10}
